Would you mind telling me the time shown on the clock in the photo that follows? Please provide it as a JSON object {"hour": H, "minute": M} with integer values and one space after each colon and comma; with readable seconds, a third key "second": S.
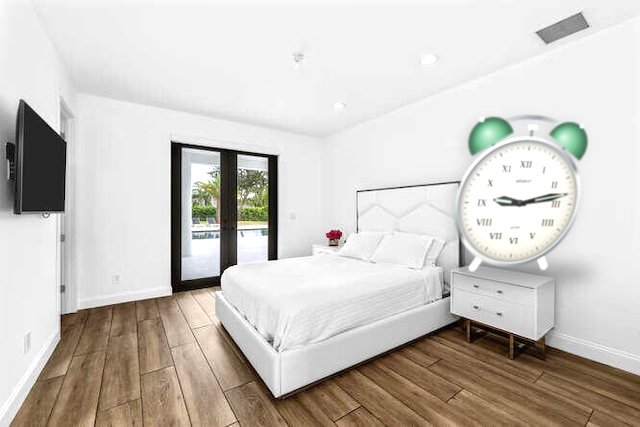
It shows {"hour": 9, "minute": 13}
